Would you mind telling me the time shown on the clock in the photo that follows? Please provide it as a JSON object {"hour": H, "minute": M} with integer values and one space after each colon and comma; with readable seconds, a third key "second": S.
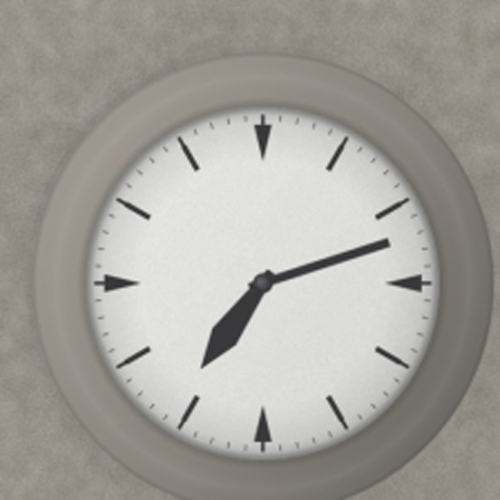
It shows {"hour": 7, "minute": 12}
